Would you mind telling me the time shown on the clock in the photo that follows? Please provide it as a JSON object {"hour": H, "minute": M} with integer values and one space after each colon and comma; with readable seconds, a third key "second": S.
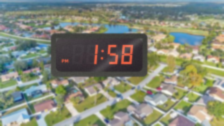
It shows {"hour": 1, "minute": 58}
